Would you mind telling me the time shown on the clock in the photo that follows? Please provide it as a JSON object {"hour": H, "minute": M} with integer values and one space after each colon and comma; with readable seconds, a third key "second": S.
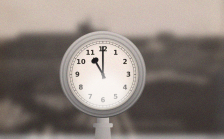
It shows {"hour": 11, "minute": 0}
